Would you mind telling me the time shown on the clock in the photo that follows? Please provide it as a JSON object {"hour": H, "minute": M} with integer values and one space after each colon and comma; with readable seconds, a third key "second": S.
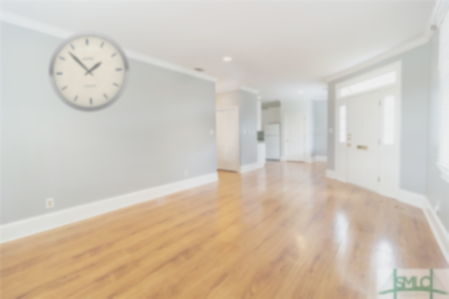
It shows {"hour": 1, "minute": 53}
